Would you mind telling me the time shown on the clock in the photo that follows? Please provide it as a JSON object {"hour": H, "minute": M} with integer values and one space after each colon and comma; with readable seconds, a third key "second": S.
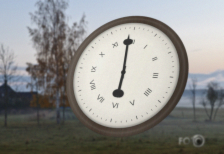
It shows {"hour": 5, "minute": 59}
